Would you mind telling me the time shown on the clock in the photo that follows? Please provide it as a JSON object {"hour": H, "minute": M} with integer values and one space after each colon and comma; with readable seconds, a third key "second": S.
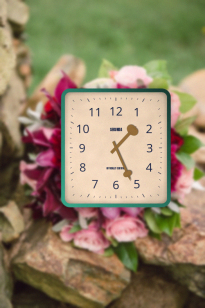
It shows {"hour": 1, "minute": 26}
